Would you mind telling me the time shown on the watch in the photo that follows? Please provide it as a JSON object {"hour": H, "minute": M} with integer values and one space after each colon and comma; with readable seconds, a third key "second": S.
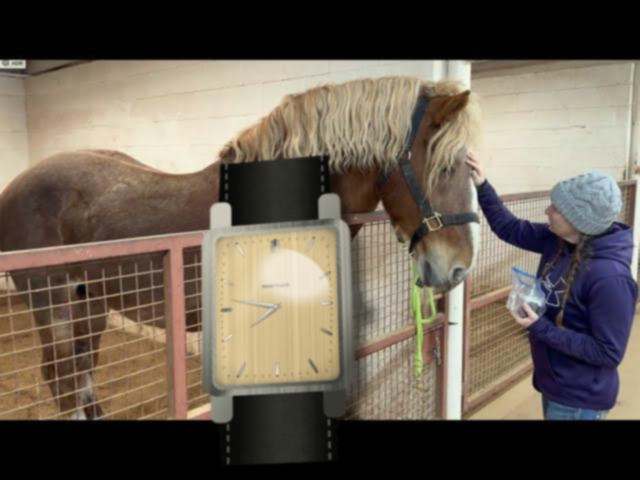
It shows {"hour": 7, "minute": 47}
